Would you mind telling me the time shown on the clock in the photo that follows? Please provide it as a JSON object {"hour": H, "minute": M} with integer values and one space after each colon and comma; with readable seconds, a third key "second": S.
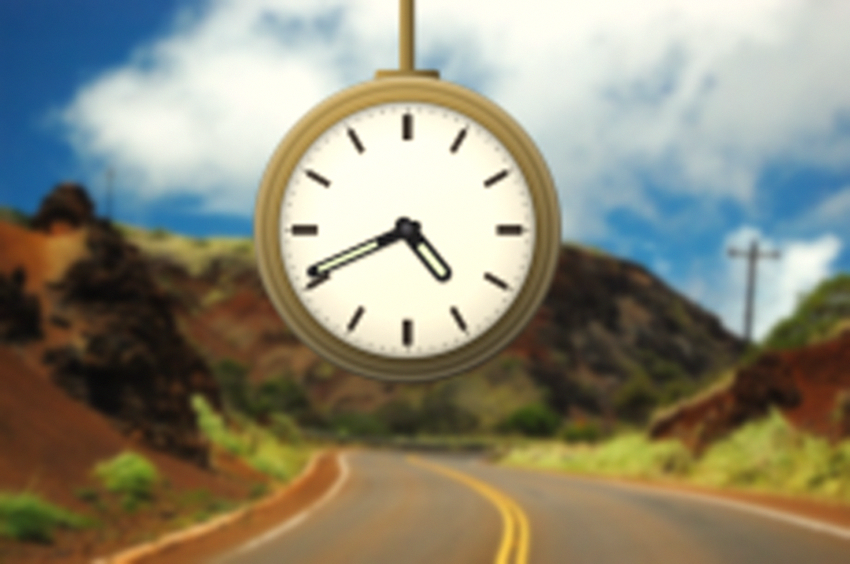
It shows {"hour": 4, "minute": 41}
